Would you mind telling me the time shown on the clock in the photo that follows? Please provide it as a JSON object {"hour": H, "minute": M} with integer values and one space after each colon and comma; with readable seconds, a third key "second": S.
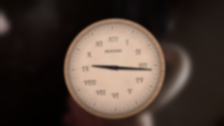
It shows {"hour": 9, "minute": 16}
